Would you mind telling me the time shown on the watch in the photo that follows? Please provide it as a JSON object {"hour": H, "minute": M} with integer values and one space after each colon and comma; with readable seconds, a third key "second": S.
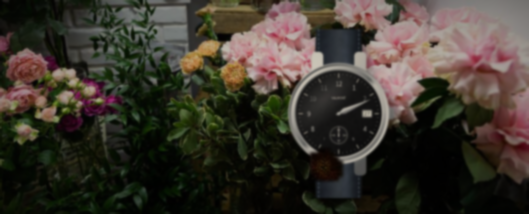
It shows {"hour": 2, "minute": 11}
